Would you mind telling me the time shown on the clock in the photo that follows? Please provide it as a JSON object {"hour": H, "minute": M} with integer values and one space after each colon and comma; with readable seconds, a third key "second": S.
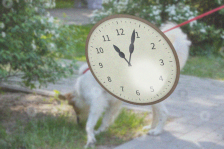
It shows {"hour": 11, "minute": 4}
